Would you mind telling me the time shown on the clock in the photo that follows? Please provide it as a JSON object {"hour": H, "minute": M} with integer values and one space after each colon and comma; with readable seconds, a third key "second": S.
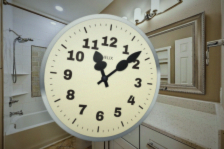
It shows {"hour": 11, "minute": 8}
